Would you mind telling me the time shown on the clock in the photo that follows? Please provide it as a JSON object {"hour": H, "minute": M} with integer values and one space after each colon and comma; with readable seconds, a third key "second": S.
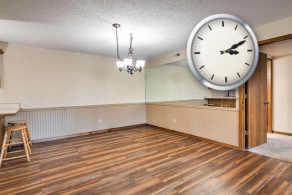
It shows {"hour": 3, "minute": 11}
